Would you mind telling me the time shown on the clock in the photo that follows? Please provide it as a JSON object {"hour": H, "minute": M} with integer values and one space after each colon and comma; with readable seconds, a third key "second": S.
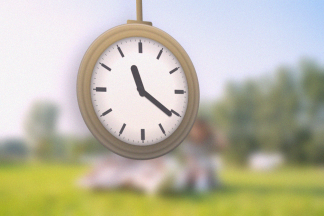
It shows {"hour": 11, "minute": 21}
